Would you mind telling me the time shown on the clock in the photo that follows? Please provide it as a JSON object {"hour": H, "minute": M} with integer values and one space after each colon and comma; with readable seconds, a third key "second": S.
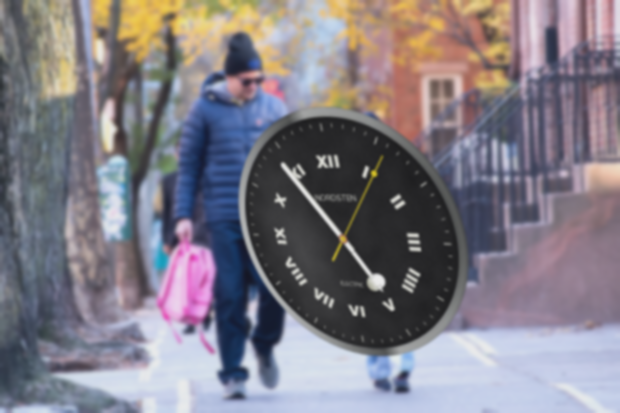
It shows {"hour": 4, "minute": 54, "second": 6}
